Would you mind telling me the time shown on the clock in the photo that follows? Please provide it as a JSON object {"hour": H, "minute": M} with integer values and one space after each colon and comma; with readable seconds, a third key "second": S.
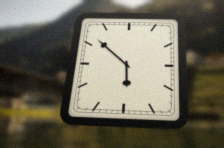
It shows {"hour": 5, "minute": 52}
